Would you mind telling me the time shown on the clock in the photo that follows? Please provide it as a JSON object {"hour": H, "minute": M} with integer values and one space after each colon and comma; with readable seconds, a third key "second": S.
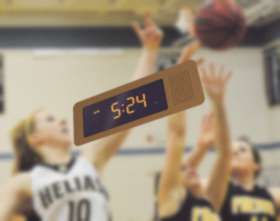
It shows {"hour": 5, "minute": 24}
